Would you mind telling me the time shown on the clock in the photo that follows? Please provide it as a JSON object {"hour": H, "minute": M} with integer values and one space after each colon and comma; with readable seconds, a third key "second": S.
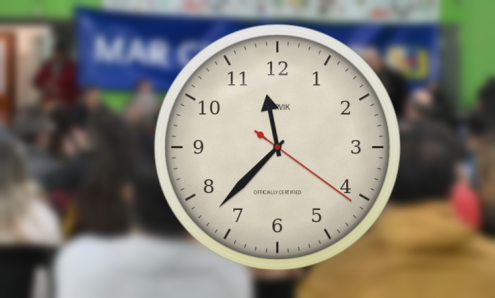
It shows {"hour": 11, "minute": 37, "second": 21}
